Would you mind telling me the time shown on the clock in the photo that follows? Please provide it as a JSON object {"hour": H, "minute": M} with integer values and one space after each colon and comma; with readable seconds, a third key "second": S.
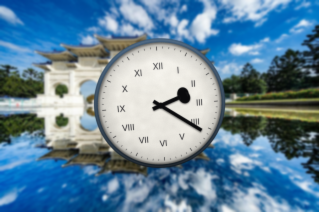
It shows {"hour": 2, "minute": 21}
